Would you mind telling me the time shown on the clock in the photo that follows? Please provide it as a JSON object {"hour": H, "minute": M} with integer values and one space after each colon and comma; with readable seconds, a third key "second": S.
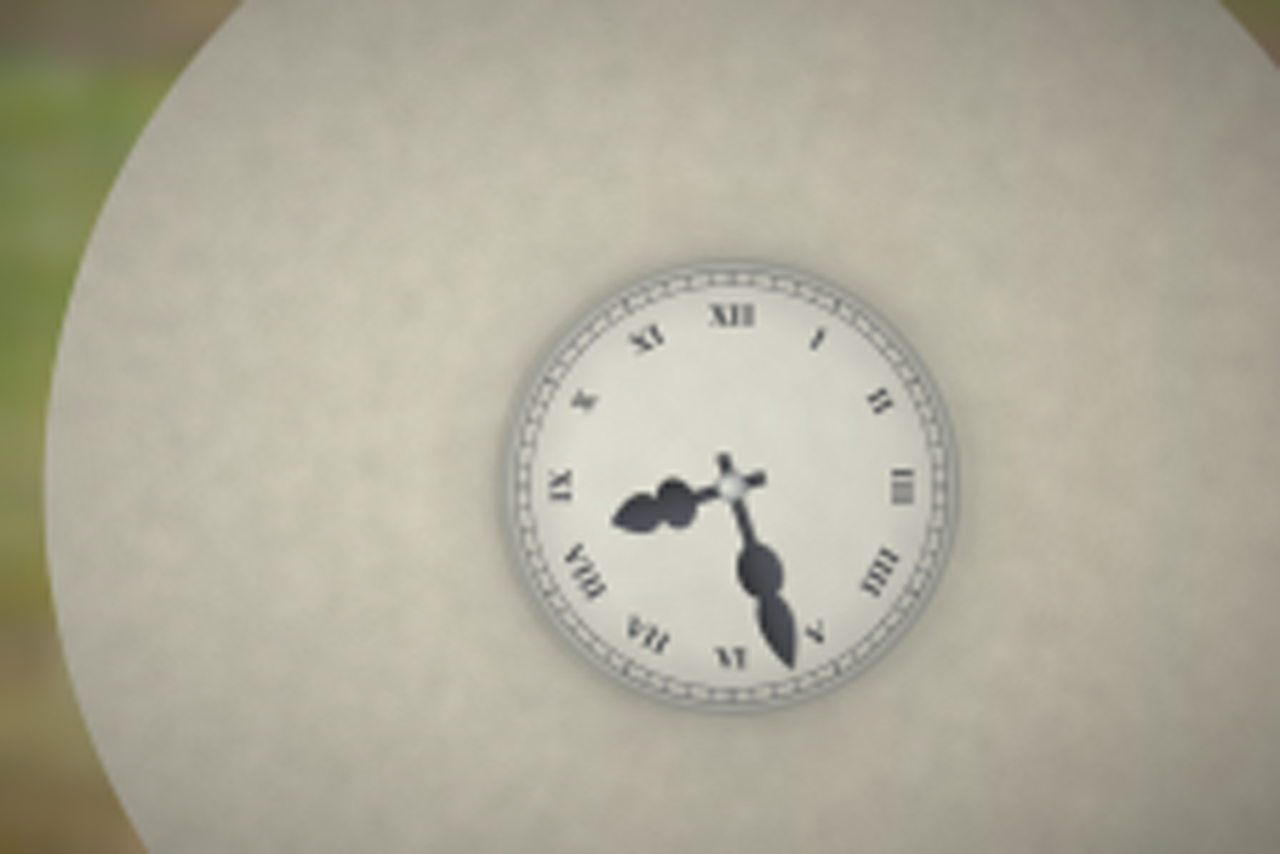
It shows {"hour": 8, "minute": 27}
